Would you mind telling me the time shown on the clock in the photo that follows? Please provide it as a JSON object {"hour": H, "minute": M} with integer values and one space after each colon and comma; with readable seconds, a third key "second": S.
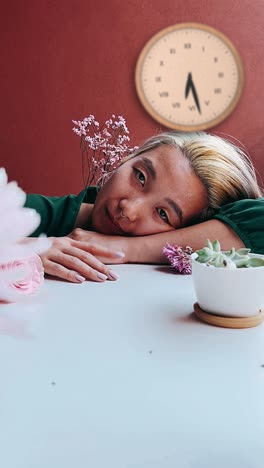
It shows {"hour": 6, "minute": 28}
